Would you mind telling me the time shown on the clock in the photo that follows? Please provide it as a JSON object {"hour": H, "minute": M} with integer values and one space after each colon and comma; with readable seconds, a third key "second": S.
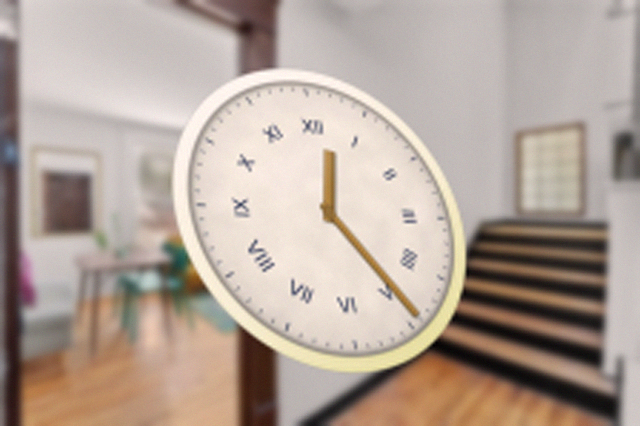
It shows {"hour": 12, "minute": 24}
